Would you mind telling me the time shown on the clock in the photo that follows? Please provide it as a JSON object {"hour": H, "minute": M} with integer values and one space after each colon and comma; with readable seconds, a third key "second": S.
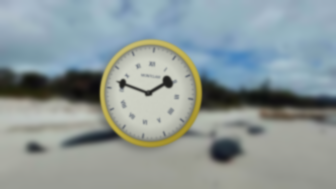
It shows {"hour": 1, "minute": 47}
